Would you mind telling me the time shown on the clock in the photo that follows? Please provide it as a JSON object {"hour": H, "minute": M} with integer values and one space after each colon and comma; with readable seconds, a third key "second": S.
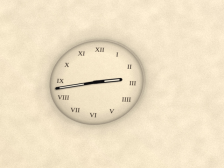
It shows {"hour": 2, "minute": 43}
